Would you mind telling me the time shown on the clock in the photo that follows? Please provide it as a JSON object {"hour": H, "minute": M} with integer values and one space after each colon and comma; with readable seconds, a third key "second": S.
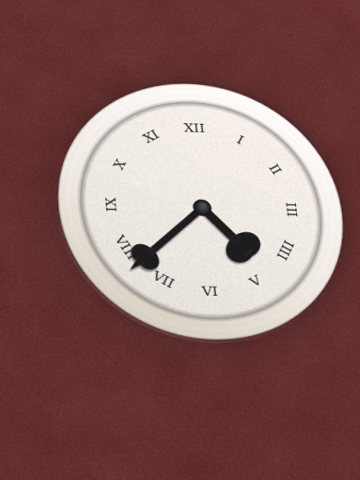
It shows {"hour": 4, "minute": 38}
